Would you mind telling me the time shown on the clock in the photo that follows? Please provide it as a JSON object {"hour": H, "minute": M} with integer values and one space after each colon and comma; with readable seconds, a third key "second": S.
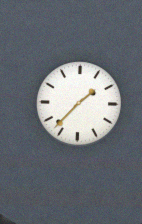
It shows {"hour": 1, "minute": 37}
